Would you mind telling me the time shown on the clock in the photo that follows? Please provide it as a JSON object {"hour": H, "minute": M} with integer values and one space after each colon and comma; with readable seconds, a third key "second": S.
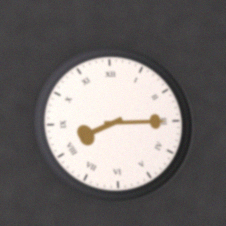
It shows {"hour": 8, "minute": 15}
